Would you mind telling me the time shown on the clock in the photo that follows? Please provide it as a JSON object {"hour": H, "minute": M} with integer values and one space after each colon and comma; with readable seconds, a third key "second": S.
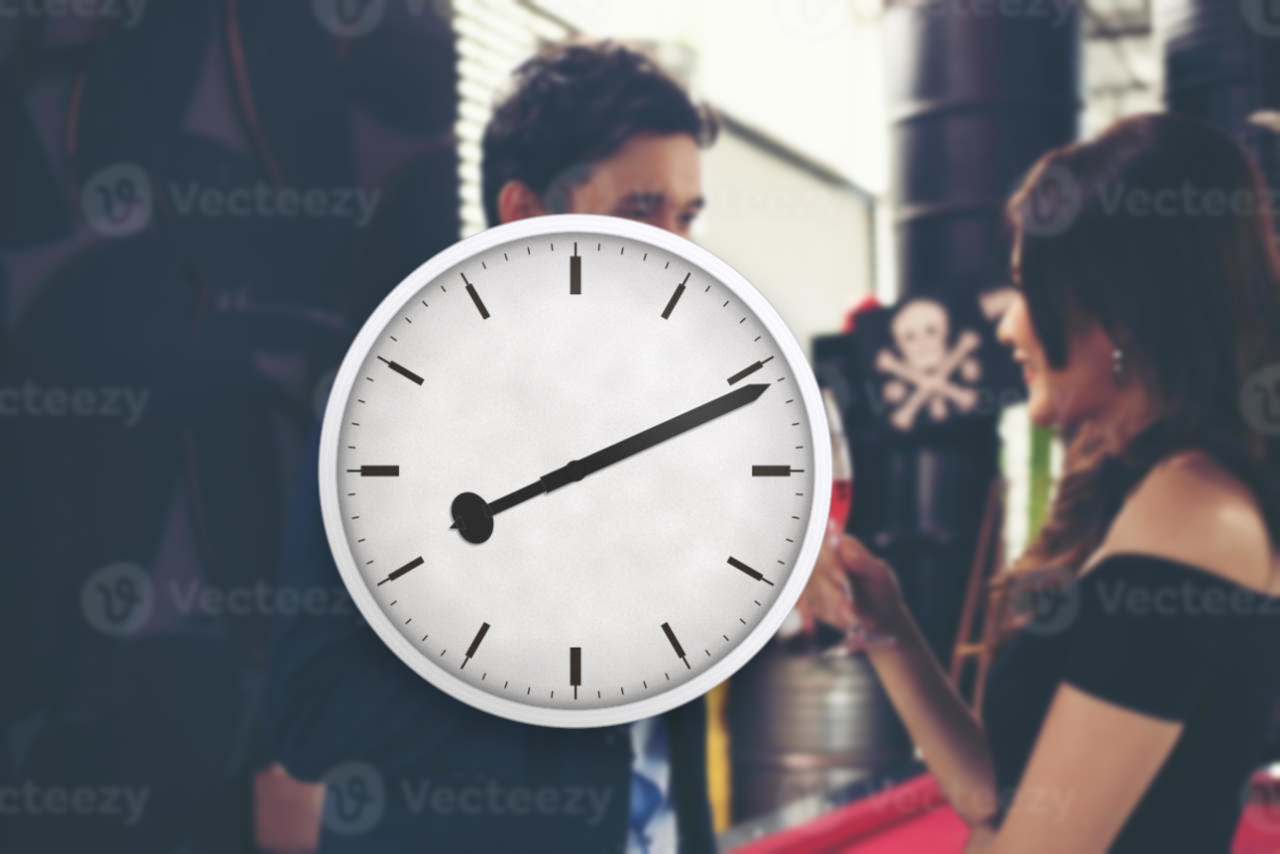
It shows {"hour": 8, "minute": 11}
